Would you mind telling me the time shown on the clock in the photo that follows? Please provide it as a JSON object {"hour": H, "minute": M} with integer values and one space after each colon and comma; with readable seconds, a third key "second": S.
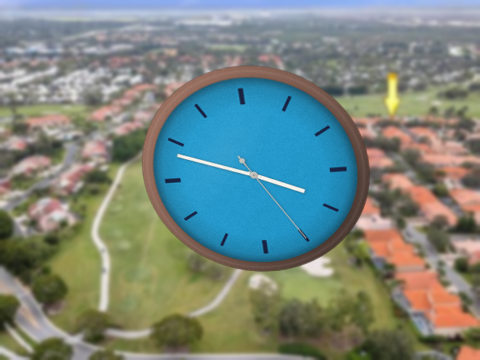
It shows {"hour": 3, "minute": 48, "second": 25}
